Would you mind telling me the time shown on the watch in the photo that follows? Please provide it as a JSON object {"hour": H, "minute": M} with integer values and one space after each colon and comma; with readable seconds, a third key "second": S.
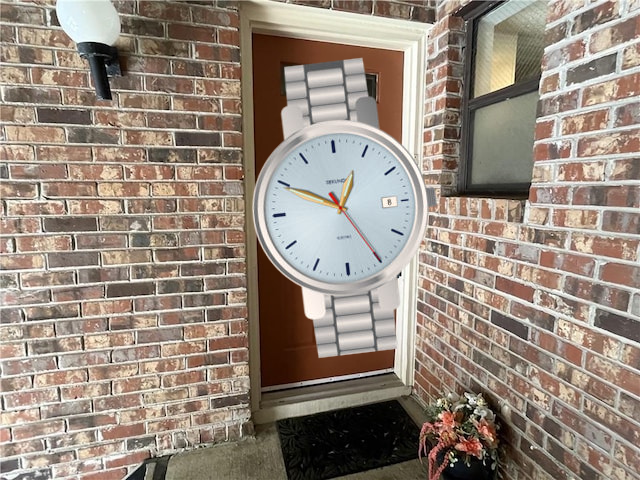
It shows {"hour": 12, "minute": 49, "second": 25}
